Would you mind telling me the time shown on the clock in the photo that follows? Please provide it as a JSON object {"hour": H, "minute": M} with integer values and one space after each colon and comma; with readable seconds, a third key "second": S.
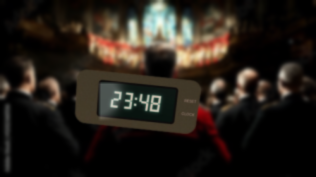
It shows {"hour": 23, "minute": 48}
